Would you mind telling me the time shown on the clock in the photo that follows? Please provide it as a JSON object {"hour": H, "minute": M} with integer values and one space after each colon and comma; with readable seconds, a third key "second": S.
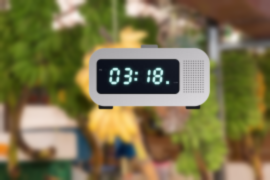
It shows {"hour": 3, "minute": 18}
